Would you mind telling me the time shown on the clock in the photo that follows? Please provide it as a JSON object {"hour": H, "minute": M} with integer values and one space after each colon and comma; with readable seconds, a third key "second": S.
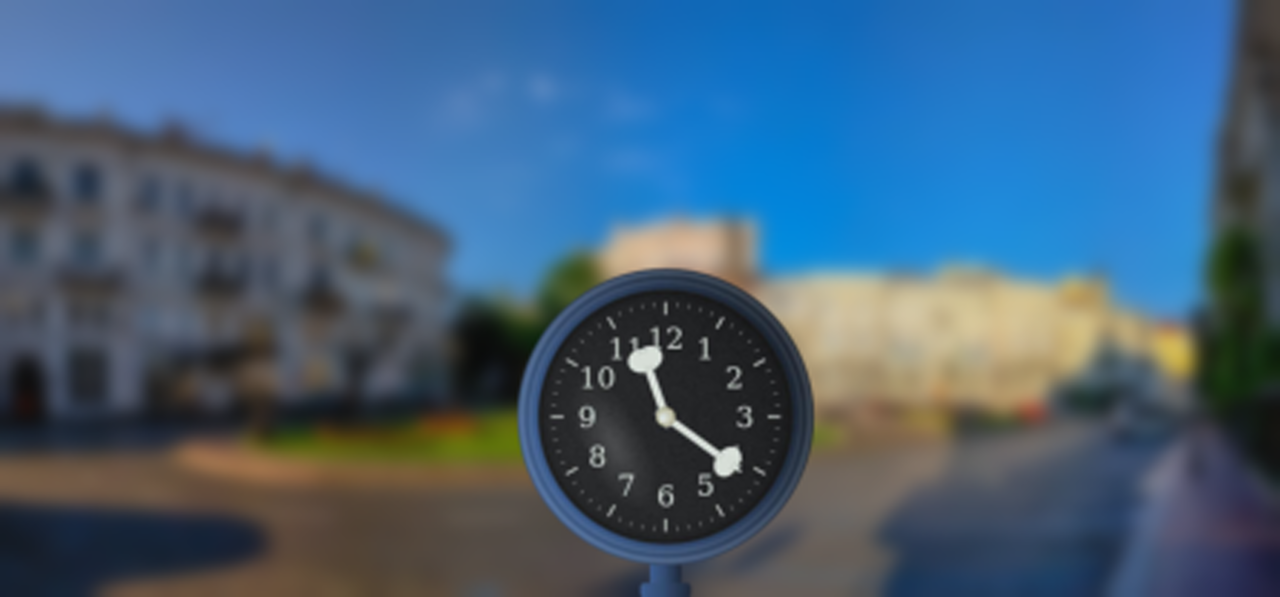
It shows {"hour": 11, "minute": 21}
